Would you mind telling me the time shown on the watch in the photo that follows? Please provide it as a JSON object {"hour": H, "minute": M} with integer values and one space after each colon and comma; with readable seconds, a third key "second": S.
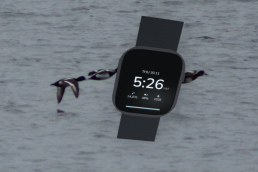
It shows {"hour": 5, "minute": 26}
